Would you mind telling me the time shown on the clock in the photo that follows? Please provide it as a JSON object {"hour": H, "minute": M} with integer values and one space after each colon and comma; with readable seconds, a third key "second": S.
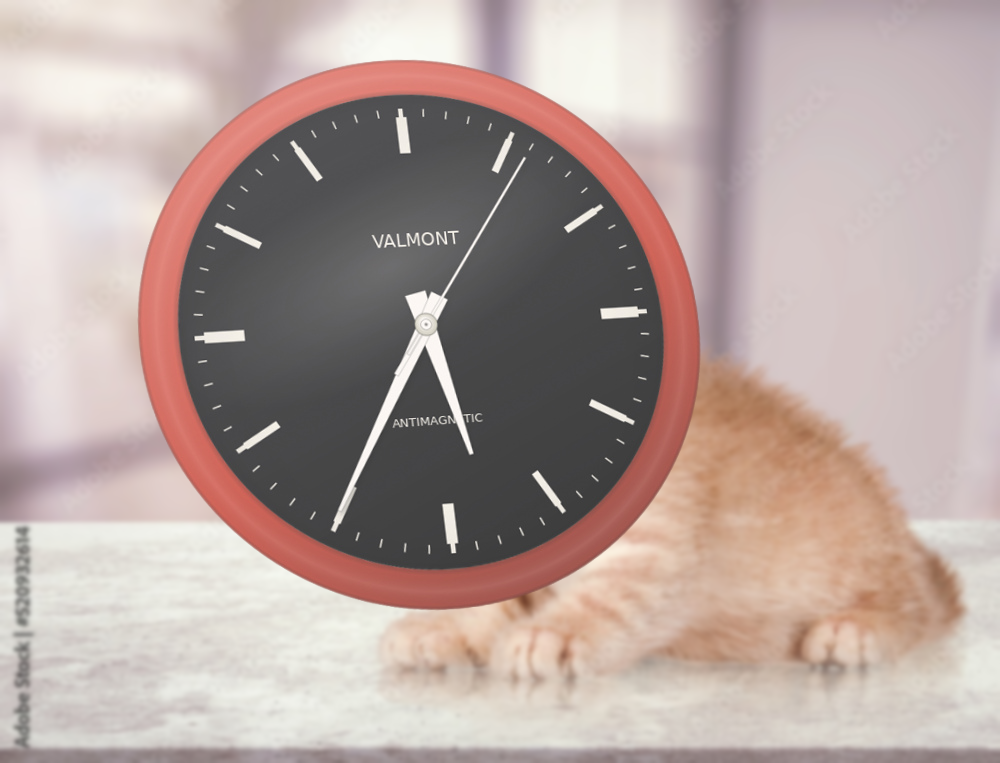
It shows {"hour": 5, "minute": 35, "second": 6}
